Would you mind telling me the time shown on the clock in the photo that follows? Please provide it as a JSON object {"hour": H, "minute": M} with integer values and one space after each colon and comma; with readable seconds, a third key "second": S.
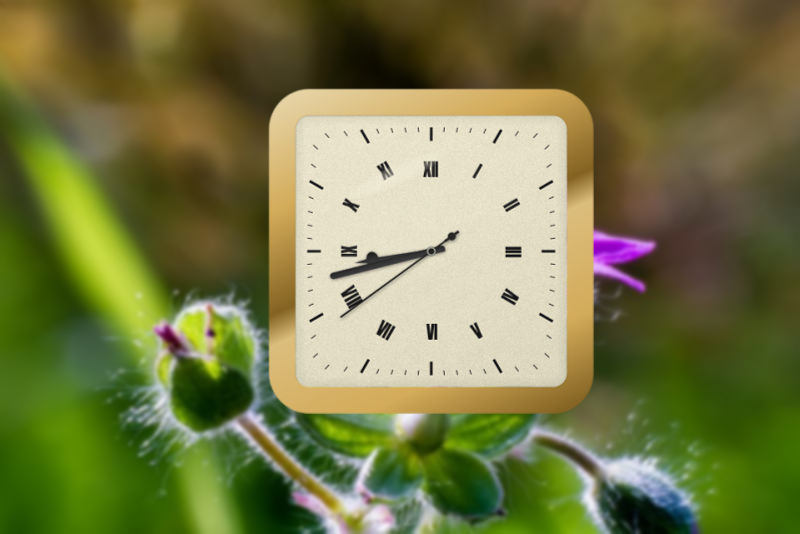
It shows {"hour": 8, "minute": 42, "second": 39}
